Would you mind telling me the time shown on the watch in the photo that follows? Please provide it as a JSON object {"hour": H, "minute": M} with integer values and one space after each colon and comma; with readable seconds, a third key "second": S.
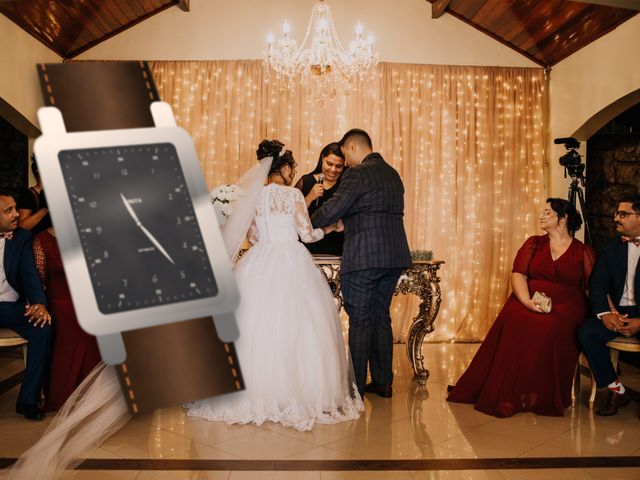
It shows {"hour": 11, "minute": 25}
